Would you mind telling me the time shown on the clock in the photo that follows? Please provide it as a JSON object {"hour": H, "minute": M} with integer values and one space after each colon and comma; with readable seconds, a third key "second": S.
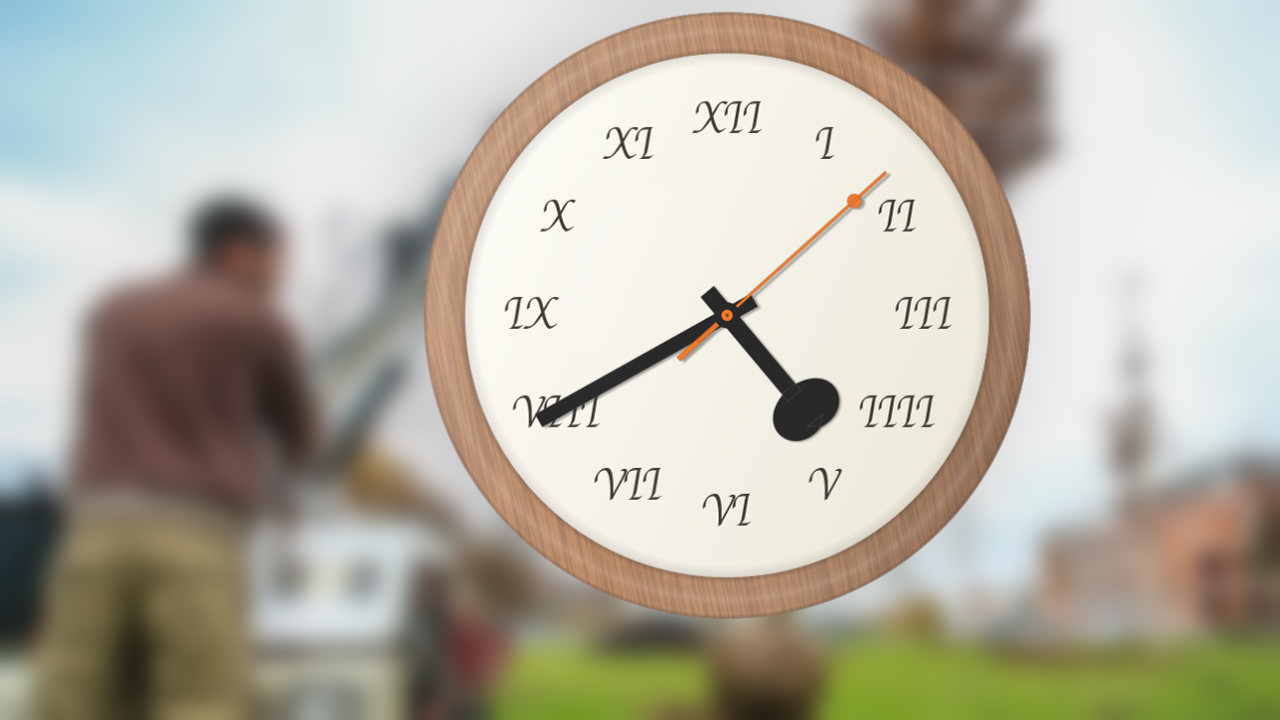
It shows {"hour": 4, "minute": 40, "second": 8}
